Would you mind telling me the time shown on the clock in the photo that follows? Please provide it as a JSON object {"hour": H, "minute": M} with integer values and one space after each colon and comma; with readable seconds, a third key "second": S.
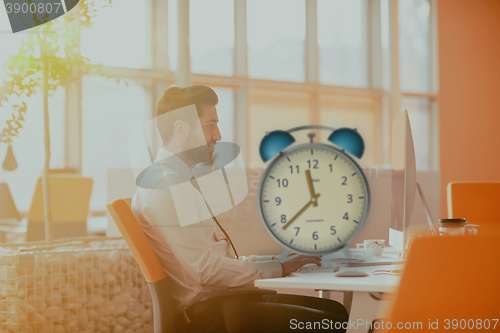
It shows {"hour": 11, "minute": 38}
